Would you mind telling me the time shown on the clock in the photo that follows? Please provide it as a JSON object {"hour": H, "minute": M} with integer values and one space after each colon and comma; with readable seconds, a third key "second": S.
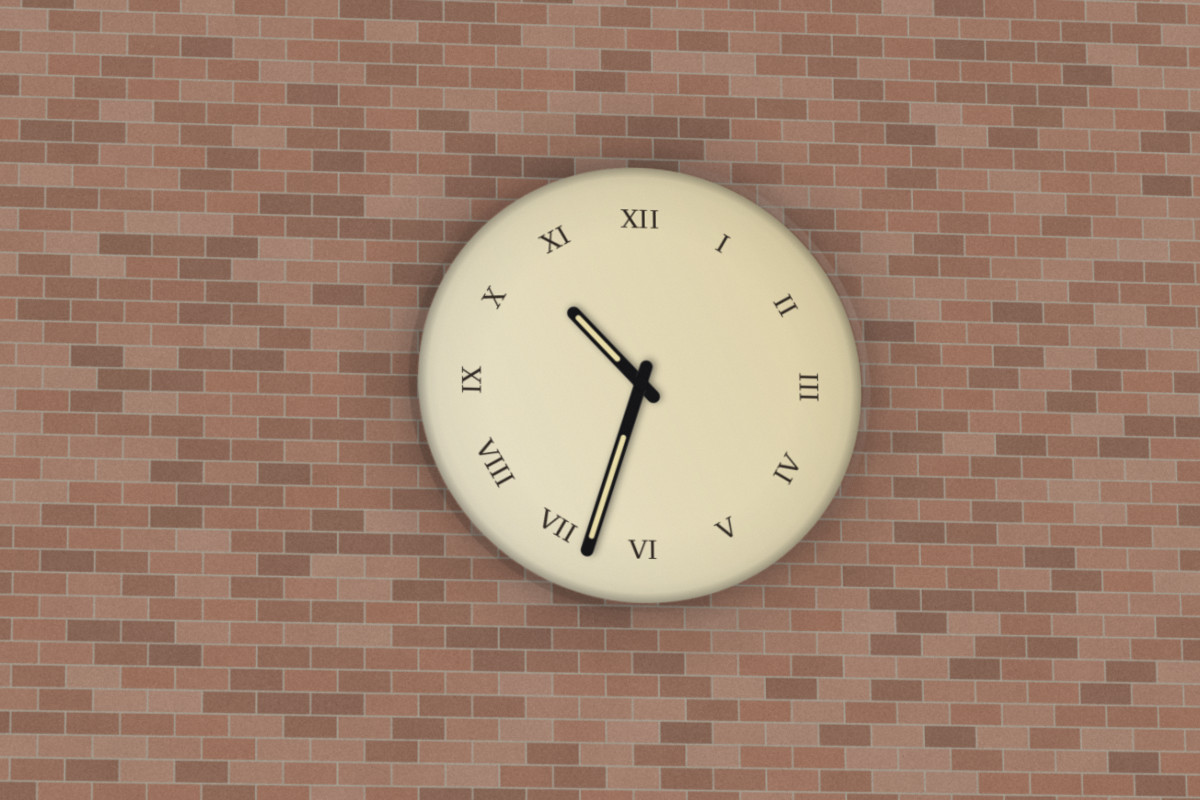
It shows {"hour": 10, "minute": 33}
